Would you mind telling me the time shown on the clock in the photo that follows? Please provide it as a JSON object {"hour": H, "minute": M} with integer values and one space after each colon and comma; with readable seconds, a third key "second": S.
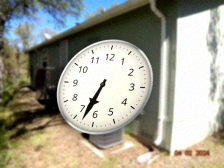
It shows {"hour": 6, "minute": 33}
